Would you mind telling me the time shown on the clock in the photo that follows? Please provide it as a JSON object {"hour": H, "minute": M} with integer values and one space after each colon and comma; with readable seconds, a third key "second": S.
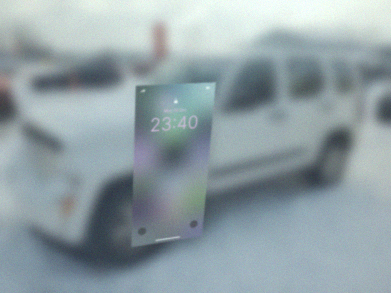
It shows {"hour": 23, "minute": 40}
